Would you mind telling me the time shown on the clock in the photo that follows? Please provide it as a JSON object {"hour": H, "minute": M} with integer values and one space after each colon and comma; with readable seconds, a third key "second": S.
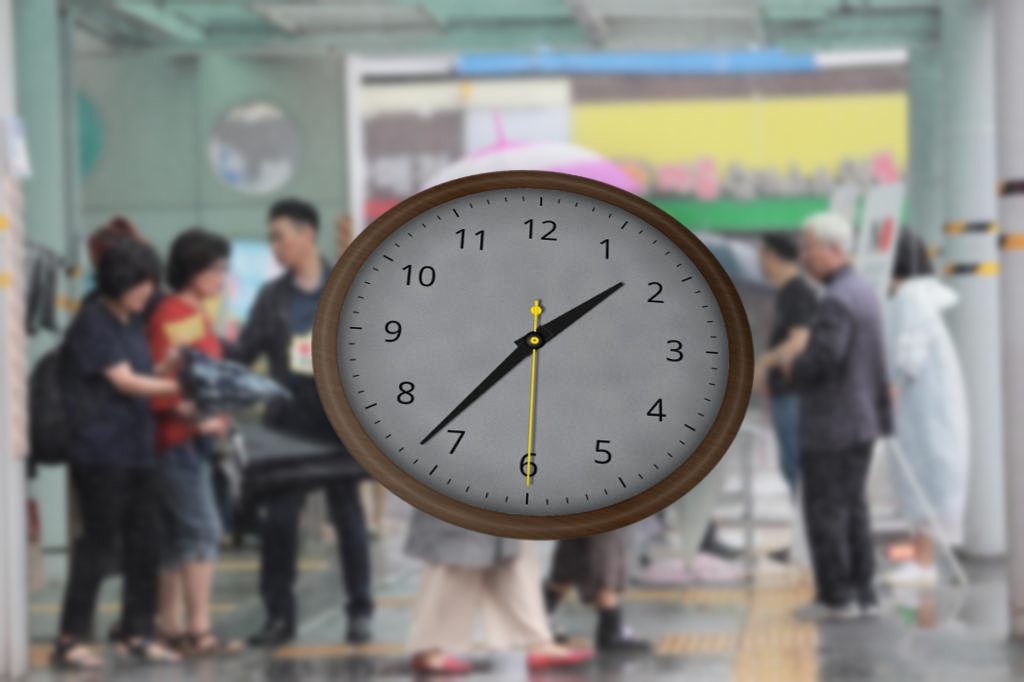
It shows {"hour": 1, "minute": 36, "second": 30}
